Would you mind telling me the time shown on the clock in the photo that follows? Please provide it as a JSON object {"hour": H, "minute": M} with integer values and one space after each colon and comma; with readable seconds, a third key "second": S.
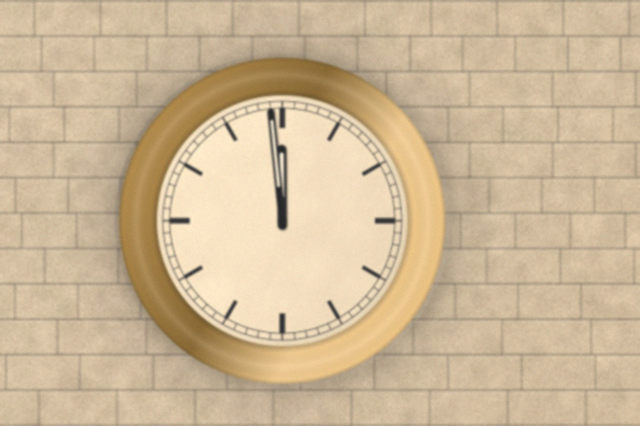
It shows {"hour": 11, "minute": 59}
